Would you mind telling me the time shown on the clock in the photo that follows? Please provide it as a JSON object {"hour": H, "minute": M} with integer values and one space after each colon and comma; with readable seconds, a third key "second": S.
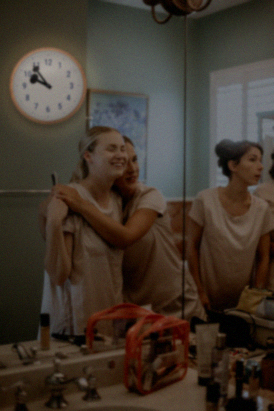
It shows {"hour": 9, "minute": 54}
